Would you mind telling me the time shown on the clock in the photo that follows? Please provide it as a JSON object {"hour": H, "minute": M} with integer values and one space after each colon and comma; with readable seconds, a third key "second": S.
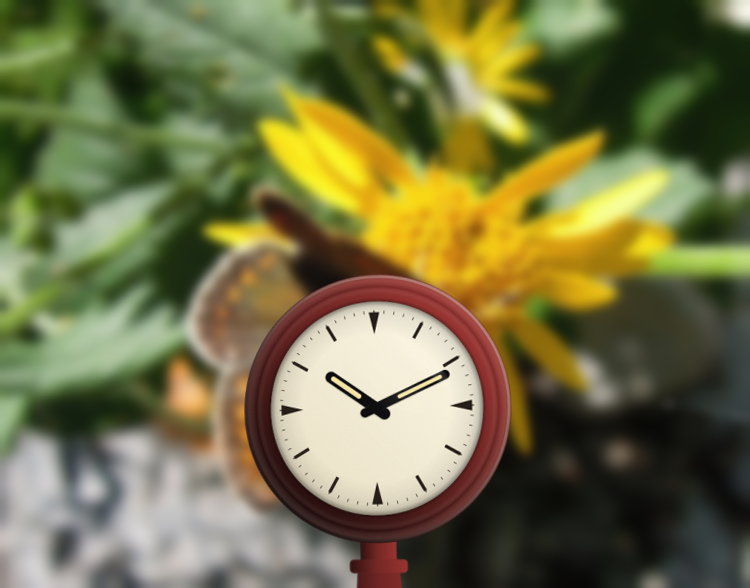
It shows {"hour": 10, "minute": 11}
